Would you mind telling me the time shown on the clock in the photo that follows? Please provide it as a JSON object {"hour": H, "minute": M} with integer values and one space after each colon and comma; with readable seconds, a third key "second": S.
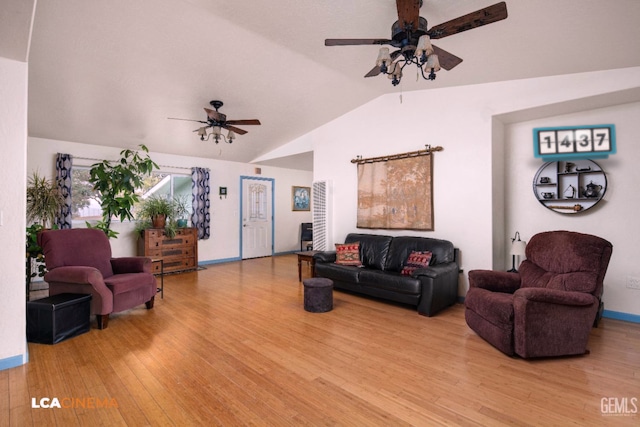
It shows {"hour": 14, "minute": 37}
